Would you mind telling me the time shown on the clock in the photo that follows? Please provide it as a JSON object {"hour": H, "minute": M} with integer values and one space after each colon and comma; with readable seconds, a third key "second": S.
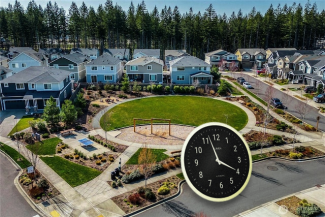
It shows {"hour": 3, "minute": 57}
